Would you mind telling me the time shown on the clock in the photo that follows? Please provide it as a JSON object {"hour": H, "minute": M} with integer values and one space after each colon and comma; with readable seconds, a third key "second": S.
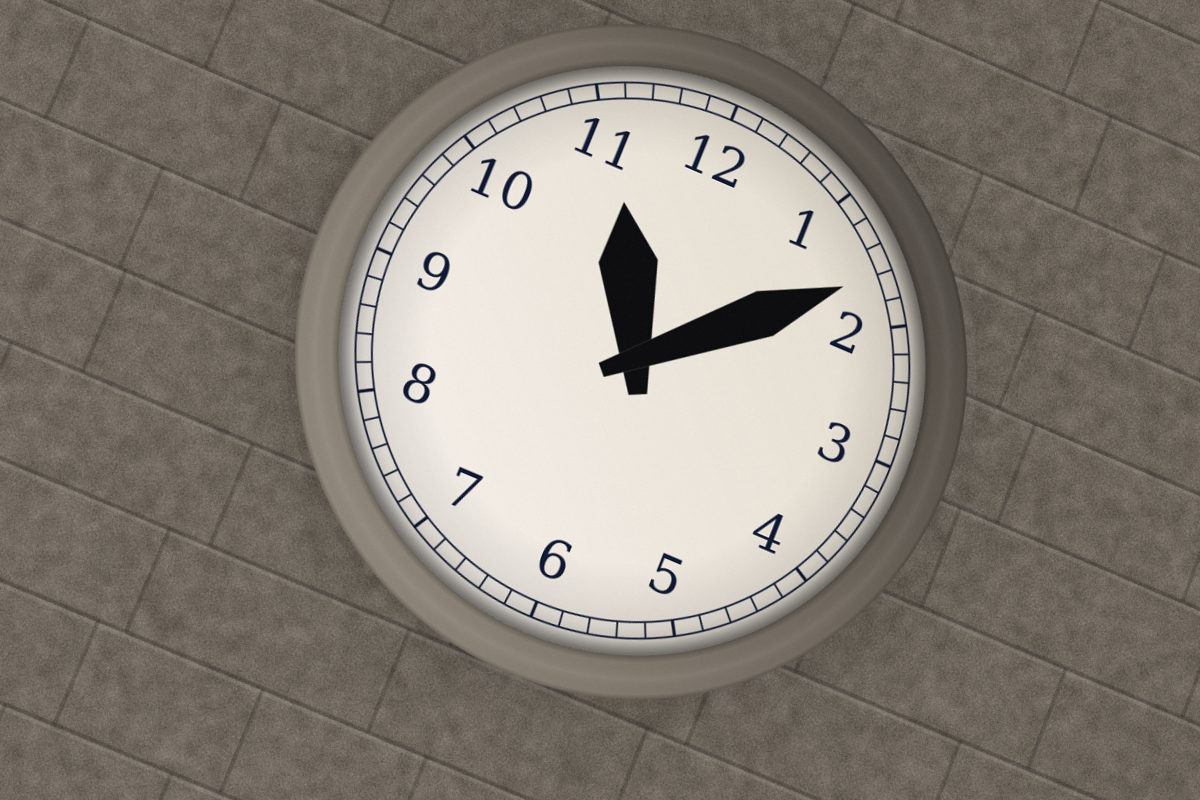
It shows {"hour": 11, "minute": 8}
